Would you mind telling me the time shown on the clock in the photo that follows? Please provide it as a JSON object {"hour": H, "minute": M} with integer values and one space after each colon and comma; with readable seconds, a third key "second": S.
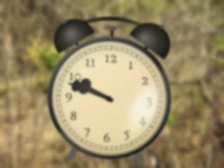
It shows {"hour": 9, "minute": 48}
